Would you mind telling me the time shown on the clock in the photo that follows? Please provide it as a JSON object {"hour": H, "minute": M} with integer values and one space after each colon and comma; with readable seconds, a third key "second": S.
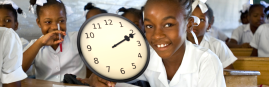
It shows {"hour": 2, "minute": 11}
